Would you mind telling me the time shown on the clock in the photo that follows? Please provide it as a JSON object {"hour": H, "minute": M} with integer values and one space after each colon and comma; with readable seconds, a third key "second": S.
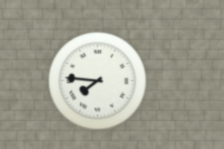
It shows {"hour": 7, "minute": 46}
